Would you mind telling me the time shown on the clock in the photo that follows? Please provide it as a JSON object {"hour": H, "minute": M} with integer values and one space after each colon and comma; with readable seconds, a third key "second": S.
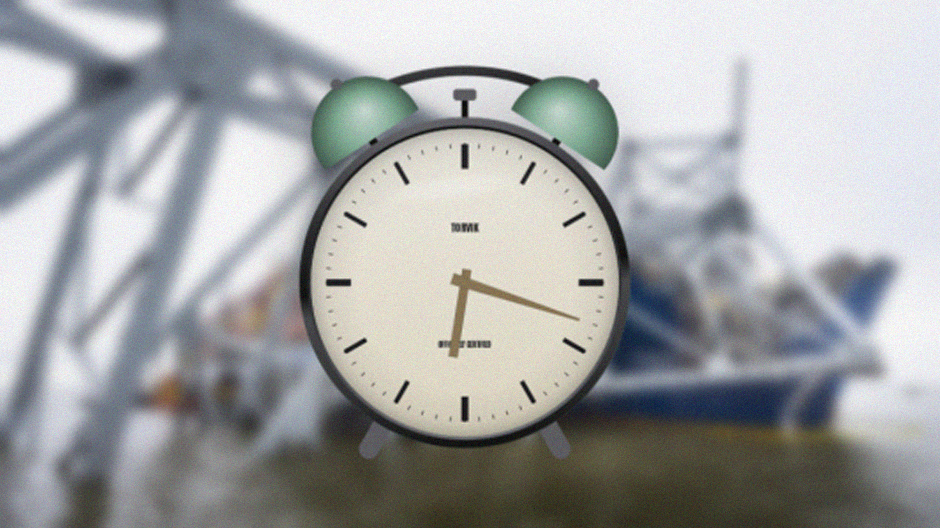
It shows {"hour": 6, "minute": 18}
